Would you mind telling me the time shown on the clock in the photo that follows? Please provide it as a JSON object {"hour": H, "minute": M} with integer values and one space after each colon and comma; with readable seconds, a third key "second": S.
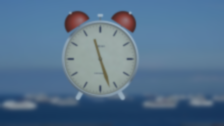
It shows {"hour": 11, "minute": 27}
